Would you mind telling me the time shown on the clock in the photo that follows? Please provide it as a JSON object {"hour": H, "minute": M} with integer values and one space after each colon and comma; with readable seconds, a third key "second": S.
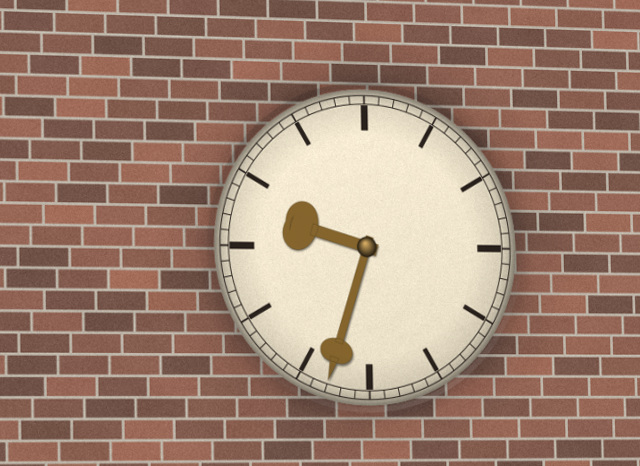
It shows {"hour": 9, "minute": 33}
